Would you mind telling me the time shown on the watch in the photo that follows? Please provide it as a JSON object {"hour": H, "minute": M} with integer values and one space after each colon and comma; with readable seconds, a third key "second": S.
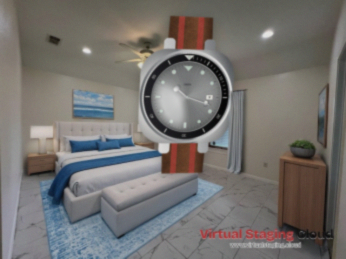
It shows {"hour": 10, "minute": 18}
